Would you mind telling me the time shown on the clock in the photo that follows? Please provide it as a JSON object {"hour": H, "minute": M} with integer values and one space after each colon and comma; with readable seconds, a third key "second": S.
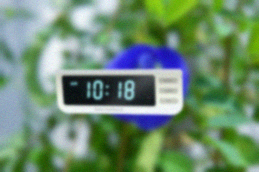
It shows {"hour": 10, "minute": 18}
